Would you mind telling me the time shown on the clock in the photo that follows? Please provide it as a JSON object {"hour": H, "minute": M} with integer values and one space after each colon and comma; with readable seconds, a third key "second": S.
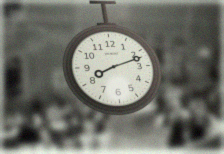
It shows {"hour": 8, "minute": 12}
